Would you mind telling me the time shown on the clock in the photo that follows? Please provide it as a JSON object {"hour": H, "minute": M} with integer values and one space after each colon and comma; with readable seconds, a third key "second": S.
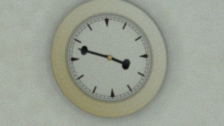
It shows {"hour": 3, "minute": 48}
